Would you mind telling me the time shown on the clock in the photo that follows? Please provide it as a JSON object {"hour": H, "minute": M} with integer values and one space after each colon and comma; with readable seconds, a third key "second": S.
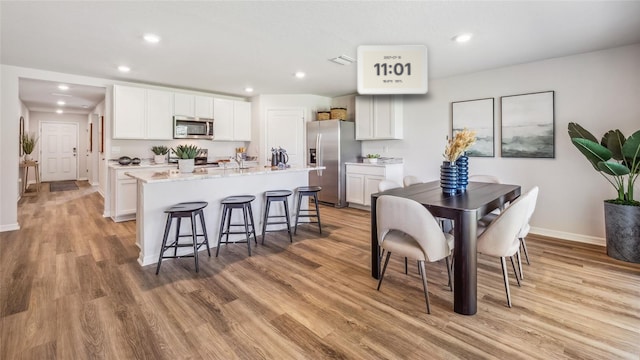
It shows {"hour": 11, "minute": 1}
